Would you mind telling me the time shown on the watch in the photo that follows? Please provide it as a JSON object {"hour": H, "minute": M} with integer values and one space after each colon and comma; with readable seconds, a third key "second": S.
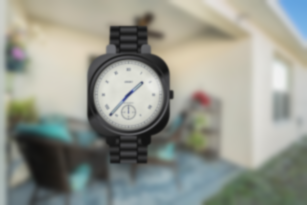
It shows {"hour": 1, "minute": 37}
